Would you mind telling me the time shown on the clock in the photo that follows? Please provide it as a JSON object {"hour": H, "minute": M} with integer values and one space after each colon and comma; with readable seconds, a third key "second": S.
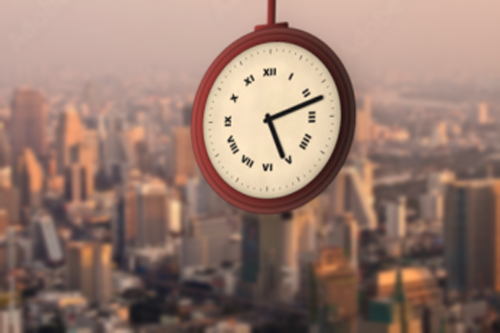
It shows {"hour": 5, "minute": 12}
